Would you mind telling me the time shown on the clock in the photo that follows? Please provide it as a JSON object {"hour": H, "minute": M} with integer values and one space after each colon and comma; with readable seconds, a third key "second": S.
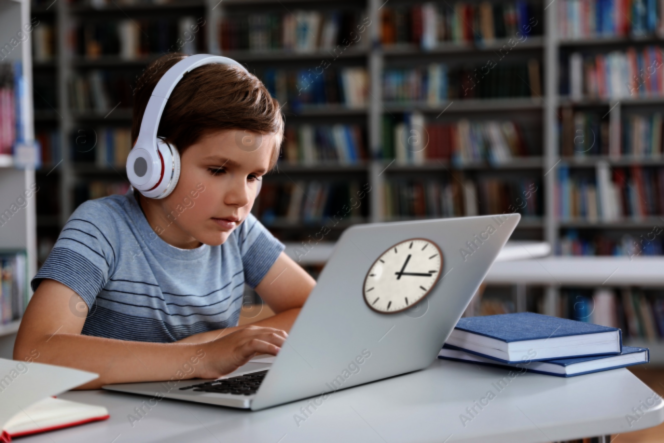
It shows {"hour": 12, "minute": 16}
